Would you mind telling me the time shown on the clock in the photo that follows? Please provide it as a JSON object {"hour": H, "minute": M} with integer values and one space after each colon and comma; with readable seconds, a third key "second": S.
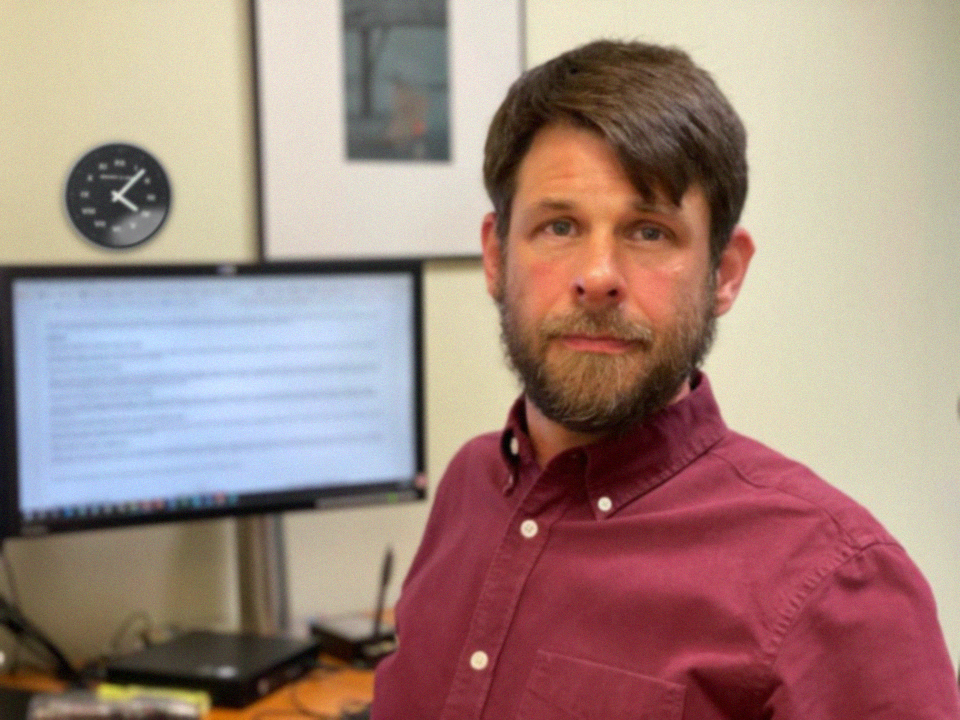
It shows {"hour": 4, "minute": 7}
